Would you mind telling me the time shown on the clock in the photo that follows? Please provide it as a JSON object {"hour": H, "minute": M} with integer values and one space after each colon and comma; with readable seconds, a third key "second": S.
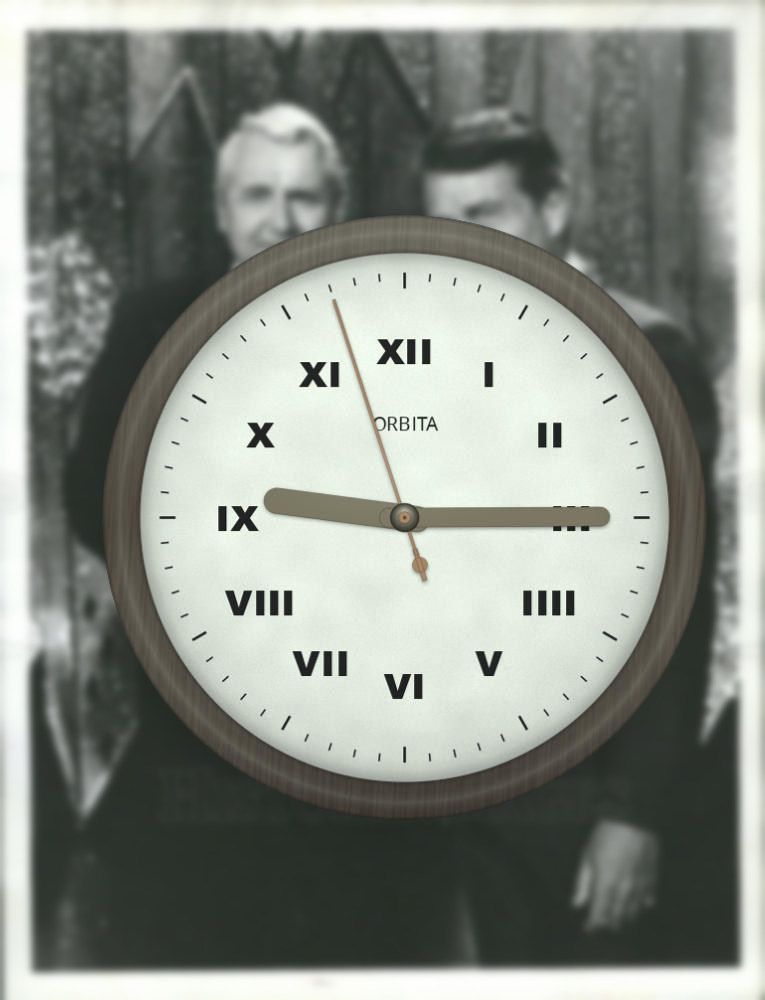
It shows {"hour": 9, "minute": 14, "second": 57}
